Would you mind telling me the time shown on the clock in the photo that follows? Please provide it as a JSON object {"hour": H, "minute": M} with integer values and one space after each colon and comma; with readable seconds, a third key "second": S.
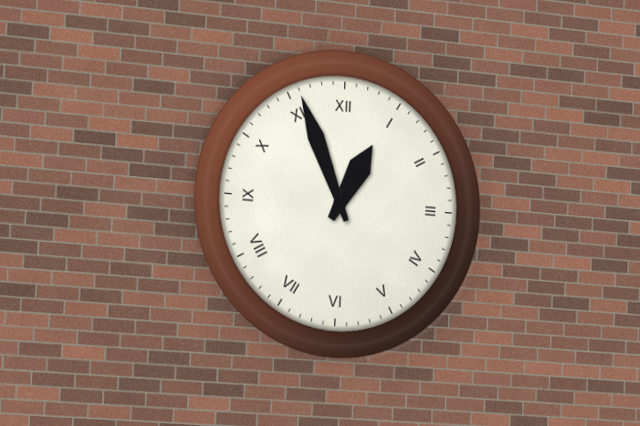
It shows {"hour": 12, "minute": 56}
